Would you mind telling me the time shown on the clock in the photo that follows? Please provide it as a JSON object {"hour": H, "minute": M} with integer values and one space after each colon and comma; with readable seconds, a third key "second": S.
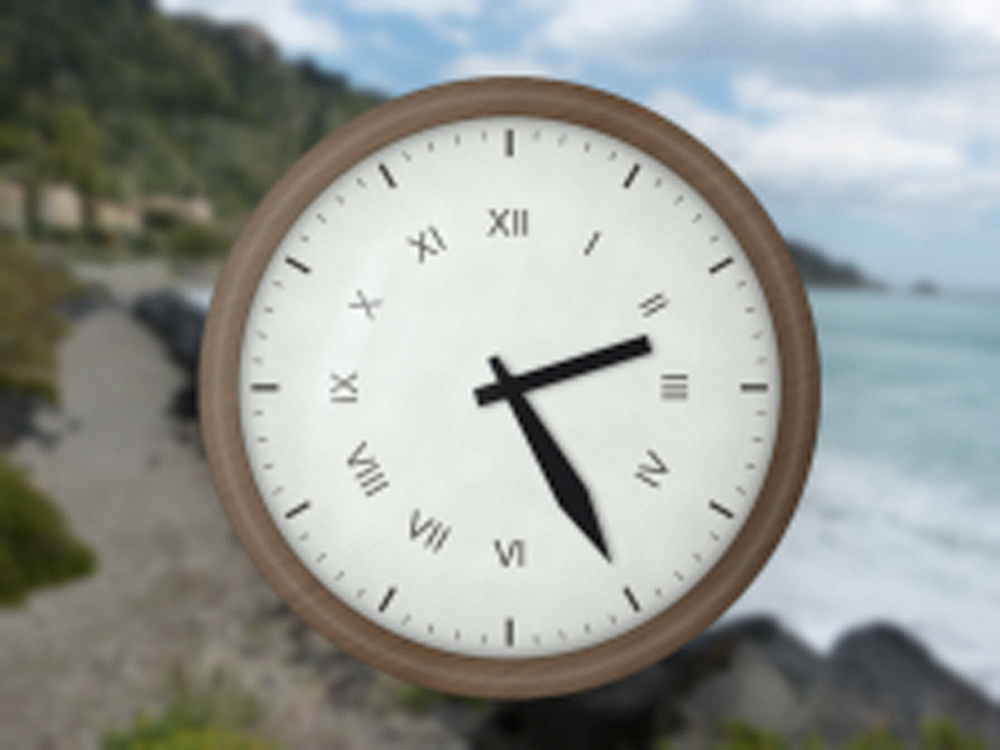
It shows {"hour": 2, "minute": 25}
